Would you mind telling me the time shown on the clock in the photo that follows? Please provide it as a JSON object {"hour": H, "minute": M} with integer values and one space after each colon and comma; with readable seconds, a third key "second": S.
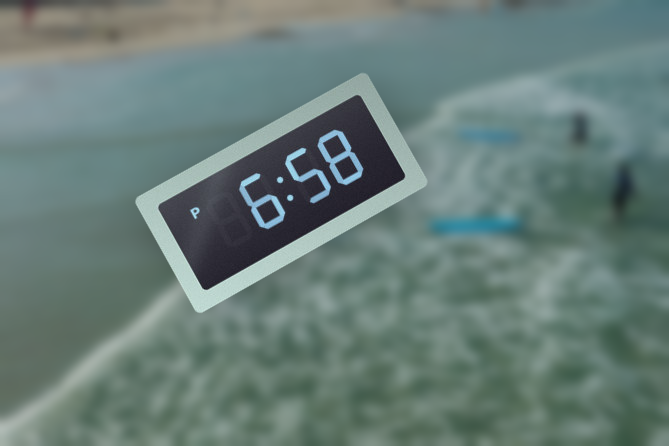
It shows {"hour": 6, "minute": 58}
